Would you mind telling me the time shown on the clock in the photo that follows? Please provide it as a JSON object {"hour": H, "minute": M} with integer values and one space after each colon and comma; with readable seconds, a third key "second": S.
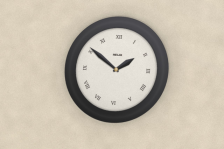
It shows {"hour": 1, "minute": 51}
